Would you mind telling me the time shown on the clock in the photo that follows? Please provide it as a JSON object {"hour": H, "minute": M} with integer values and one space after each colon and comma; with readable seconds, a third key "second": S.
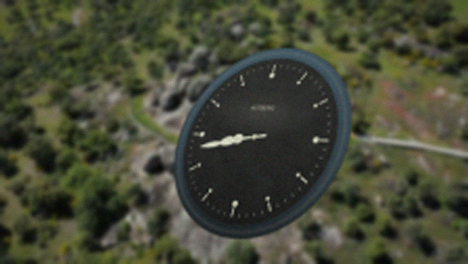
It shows {"hour": 8, "minute": 43}
